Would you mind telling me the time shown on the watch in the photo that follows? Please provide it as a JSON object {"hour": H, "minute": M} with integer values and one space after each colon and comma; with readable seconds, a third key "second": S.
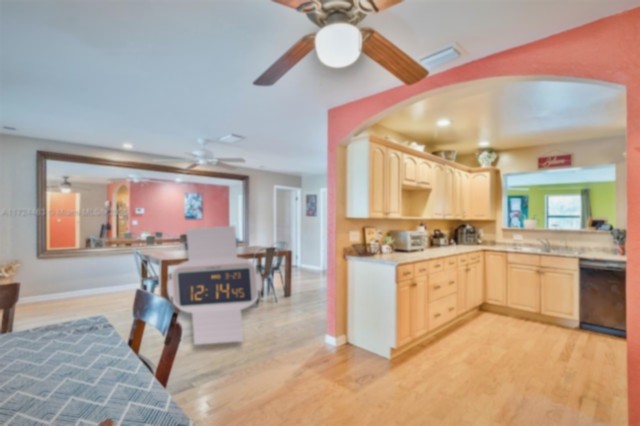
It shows {"hour": 12, "minute": 14}
